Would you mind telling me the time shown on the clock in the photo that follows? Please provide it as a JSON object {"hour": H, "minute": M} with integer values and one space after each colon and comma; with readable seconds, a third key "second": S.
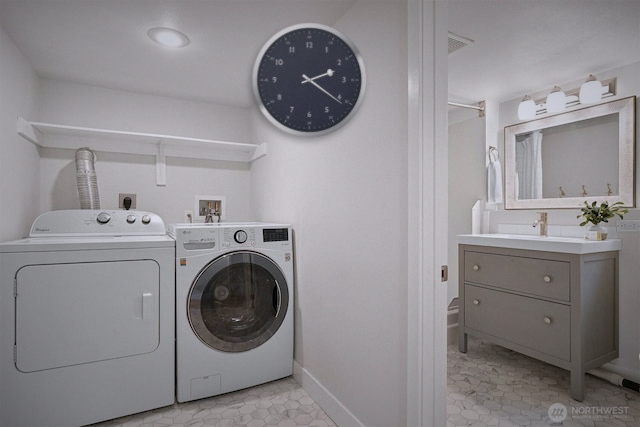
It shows {"hour": 2, "minute": 21}
